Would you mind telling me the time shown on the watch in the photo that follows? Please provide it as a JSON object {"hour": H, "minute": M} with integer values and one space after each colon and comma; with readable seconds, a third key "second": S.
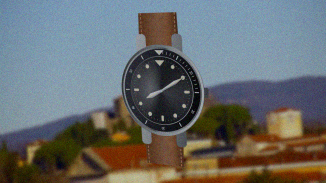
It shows {"hour": 8, "minute": 10}
